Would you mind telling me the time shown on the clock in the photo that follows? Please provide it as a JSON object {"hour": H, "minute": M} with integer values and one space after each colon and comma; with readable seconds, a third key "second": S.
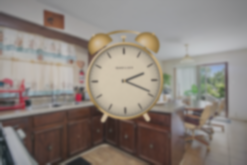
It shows {"hour": 2, "minute": 19}
